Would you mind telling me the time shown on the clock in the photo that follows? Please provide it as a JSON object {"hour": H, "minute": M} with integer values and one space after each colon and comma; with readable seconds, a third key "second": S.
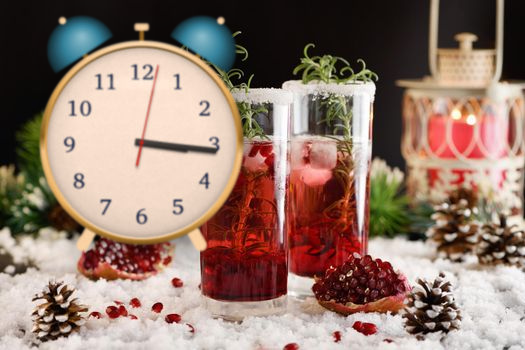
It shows {"hour": 3, "minute": 16, "second": 2}
